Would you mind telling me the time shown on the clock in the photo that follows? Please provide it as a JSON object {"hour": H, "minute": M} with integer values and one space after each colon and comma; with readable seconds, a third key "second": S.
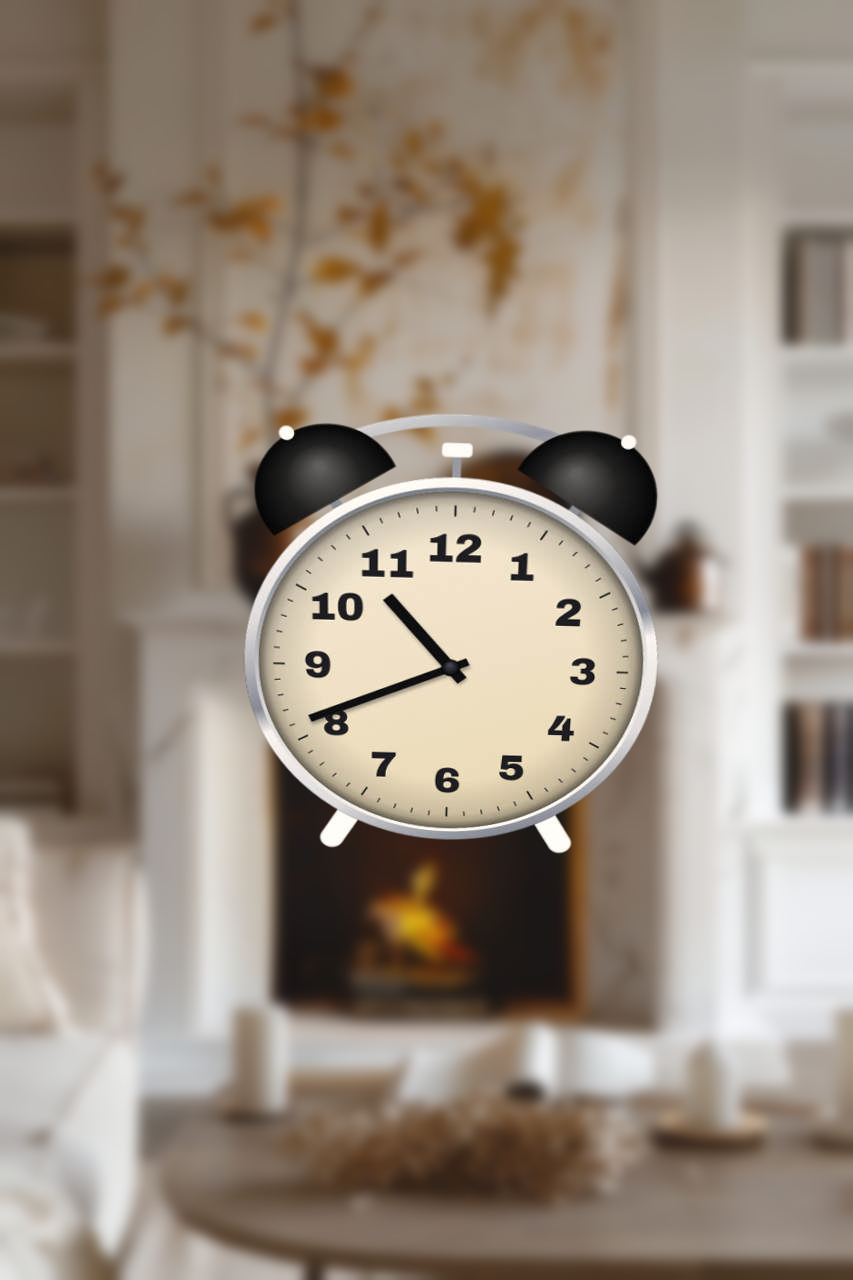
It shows {"hour": 10, "minute": 41}
